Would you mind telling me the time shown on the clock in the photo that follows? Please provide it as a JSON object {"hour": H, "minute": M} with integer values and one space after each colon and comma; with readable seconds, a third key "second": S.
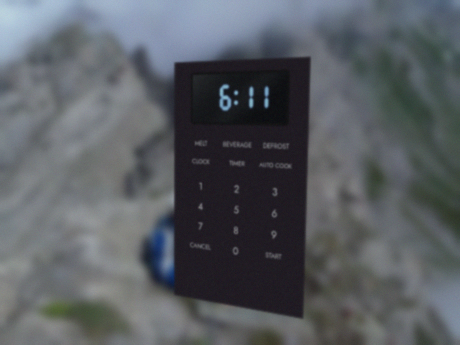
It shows {"hour": 6, "minute": 11}
